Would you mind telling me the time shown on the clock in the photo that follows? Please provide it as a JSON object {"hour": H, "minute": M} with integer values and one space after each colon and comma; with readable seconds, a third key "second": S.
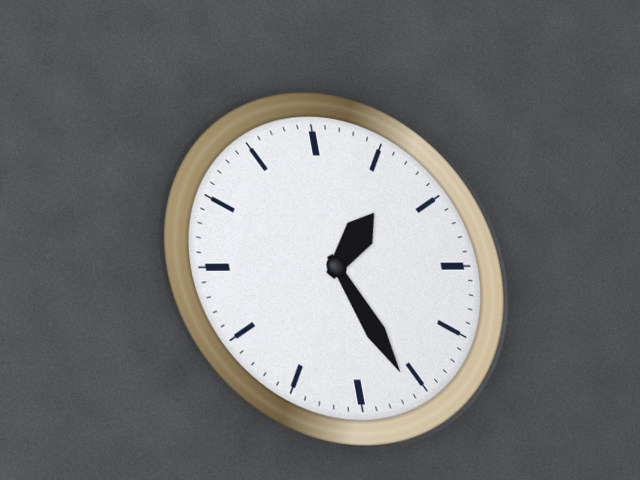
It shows {"hour": 1, "minute": 26}
